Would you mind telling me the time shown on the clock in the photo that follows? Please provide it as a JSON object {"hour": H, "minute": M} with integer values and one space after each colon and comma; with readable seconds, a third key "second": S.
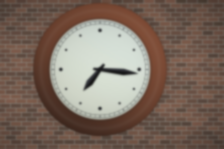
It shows {"hour": 7, "minute": 16}
